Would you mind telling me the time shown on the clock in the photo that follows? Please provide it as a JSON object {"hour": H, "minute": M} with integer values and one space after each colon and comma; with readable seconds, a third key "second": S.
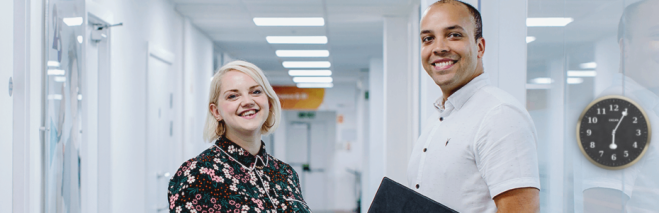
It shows {"hour": 6, "minute": 5}
